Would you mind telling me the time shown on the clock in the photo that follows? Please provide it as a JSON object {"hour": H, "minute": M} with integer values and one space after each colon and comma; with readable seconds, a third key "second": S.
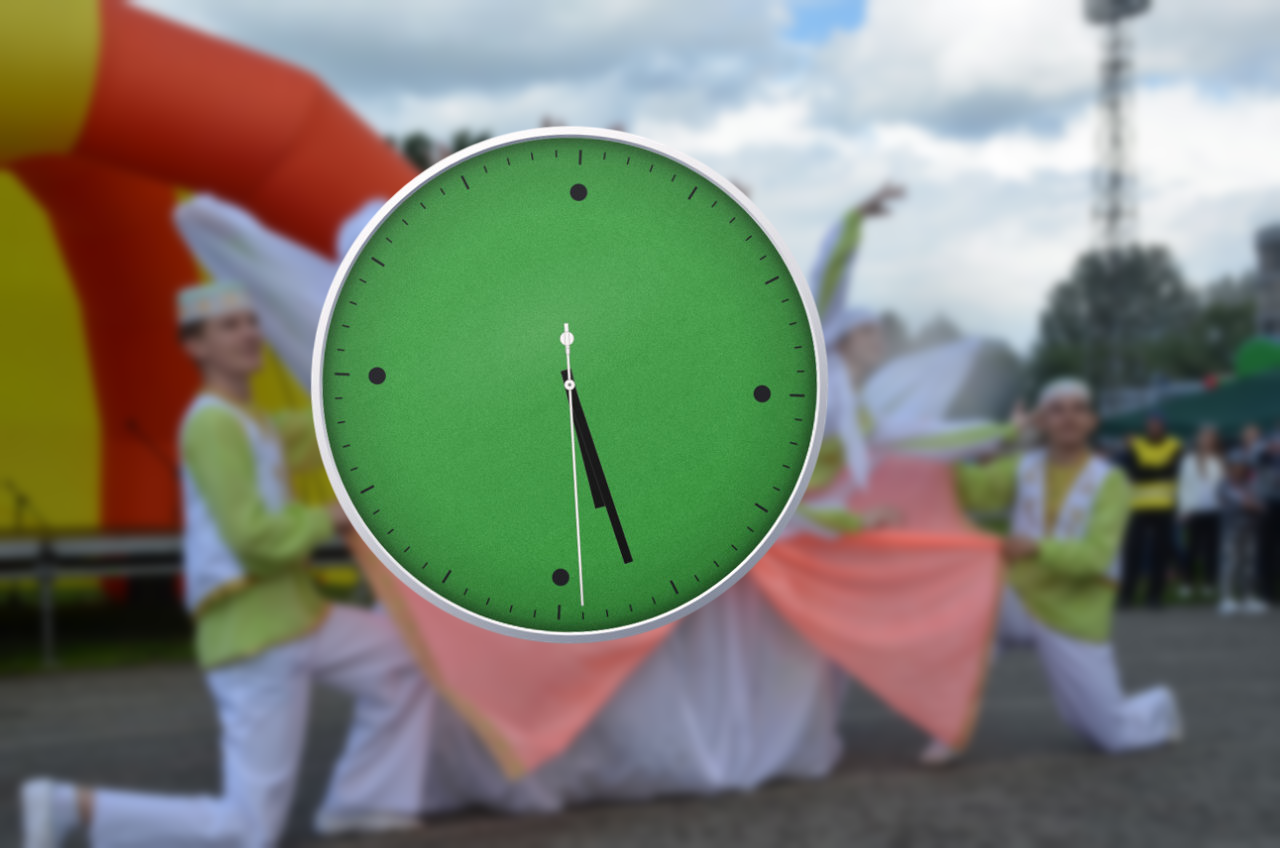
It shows {"hour": 5, "minute": 26, "second": 29}
